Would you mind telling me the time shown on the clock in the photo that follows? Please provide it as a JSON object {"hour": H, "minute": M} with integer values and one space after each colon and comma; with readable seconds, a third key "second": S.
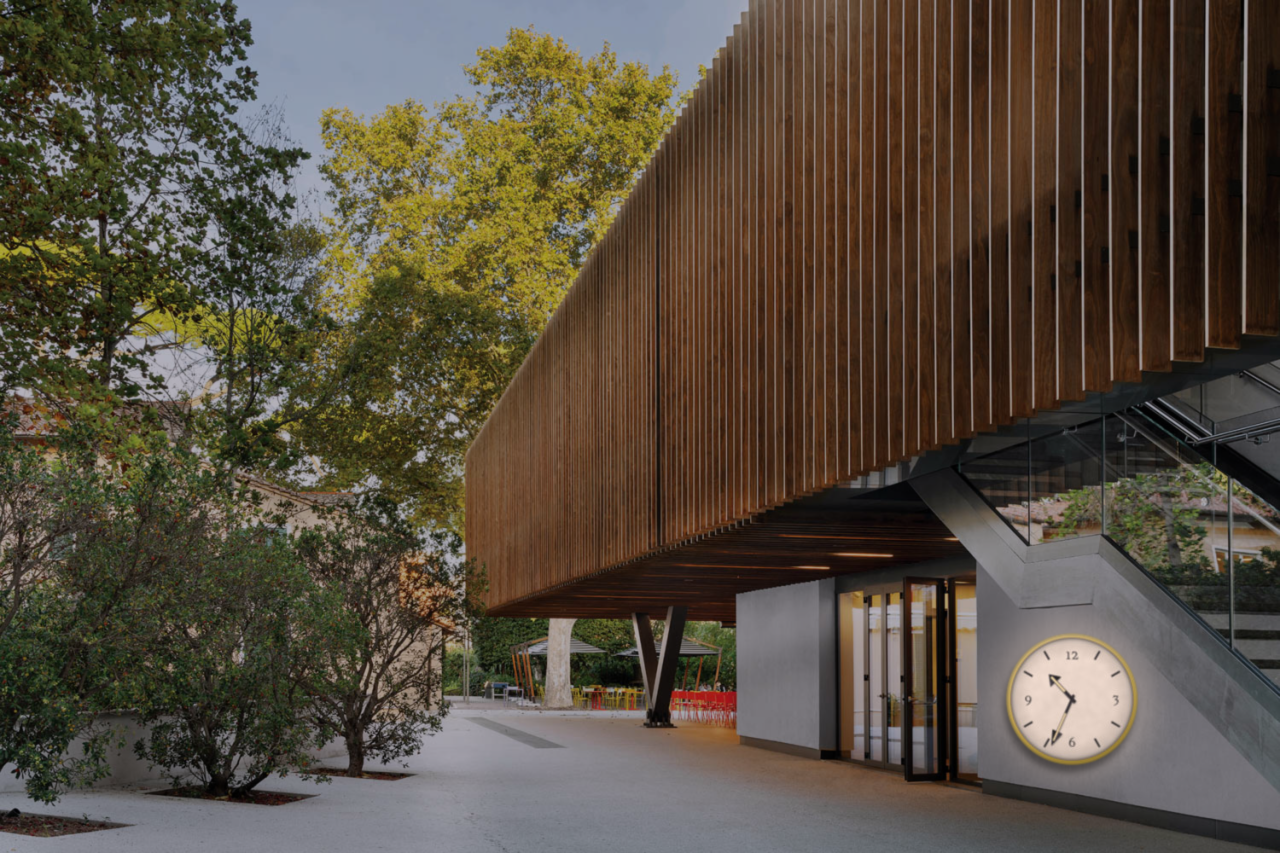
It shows {"hour": 10, "minute": 34}
